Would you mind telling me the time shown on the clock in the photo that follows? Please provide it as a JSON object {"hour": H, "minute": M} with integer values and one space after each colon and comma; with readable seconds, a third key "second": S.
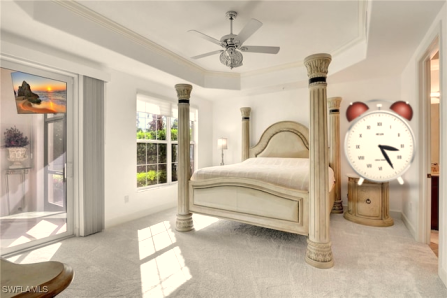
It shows {"hour": 3, "minute": 25}
